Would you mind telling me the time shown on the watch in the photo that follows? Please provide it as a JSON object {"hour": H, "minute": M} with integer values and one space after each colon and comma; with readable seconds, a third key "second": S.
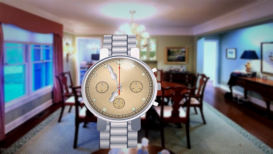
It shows {"hour": 6, "minute": 56}
